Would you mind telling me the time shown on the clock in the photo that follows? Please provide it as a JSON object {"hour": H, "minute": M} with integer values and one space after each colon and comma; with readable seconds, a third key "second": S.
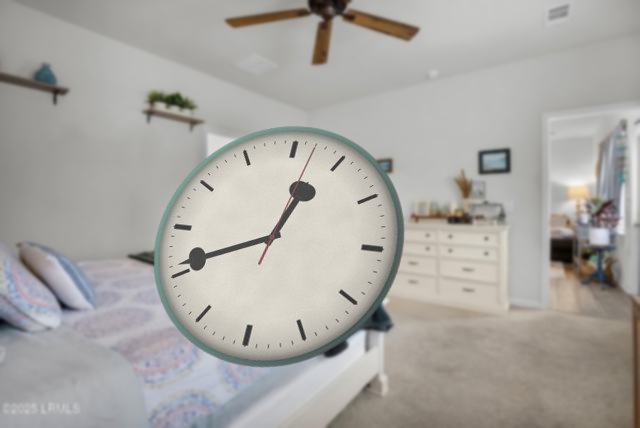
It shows {"hour": 12, "minute": 41, "second": 2}
